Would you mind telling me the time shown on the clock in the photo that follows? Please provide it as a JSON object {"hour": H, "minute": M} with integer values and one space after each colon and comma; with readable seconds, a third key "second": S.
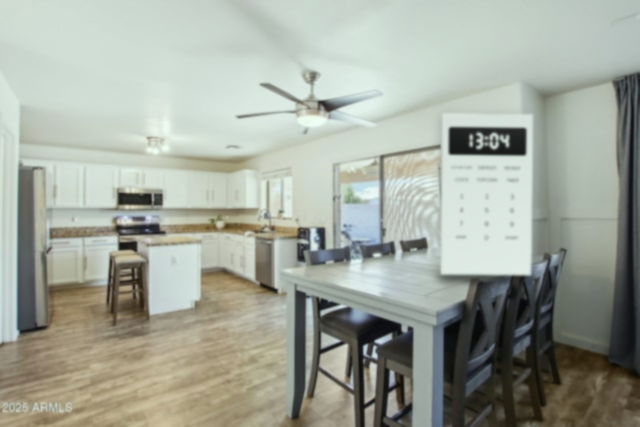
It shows {"hour": 13, "minute": 4}
